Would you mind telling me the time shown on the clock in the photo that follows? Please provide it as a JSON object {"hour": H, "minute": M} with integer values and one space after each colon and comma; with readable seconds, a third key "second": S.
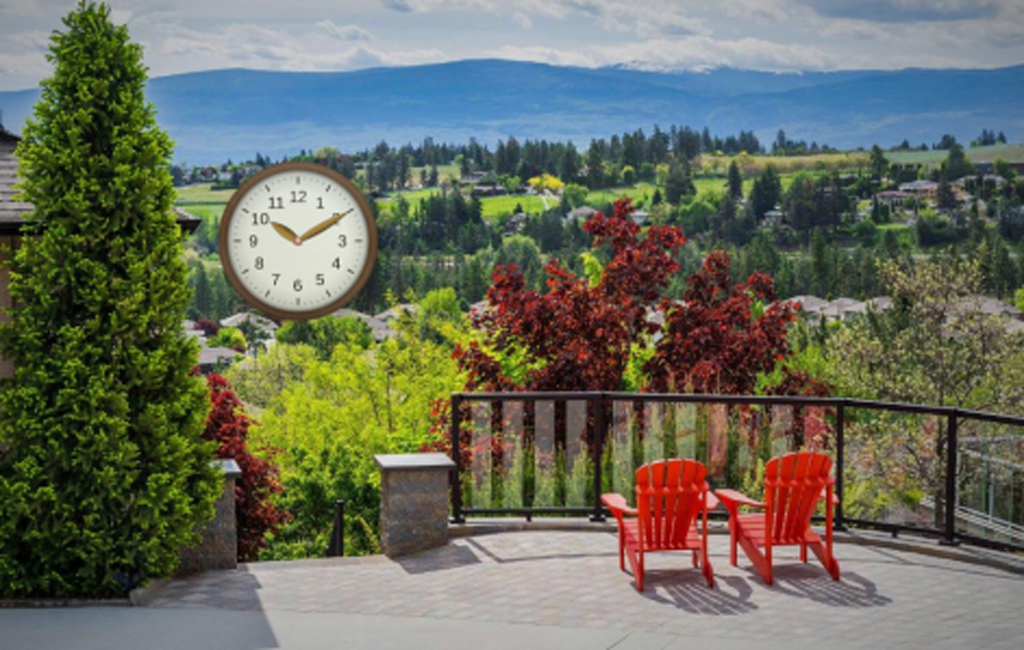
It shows {"hour": 10, "minute": 10}
